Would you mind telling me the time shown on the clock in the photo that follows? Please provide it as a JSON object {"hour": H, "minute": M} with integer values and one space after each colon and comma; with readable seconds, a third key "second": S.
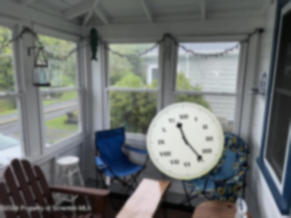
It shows {"hour": 11, "minute": 24}
